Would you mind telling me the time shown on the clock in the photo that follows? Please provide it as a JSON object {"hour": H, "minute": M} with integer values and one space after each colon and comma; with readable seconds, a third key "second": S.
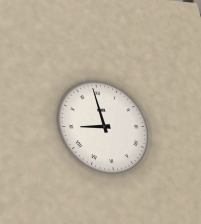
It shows {"hour": 8, "minute": 59}
